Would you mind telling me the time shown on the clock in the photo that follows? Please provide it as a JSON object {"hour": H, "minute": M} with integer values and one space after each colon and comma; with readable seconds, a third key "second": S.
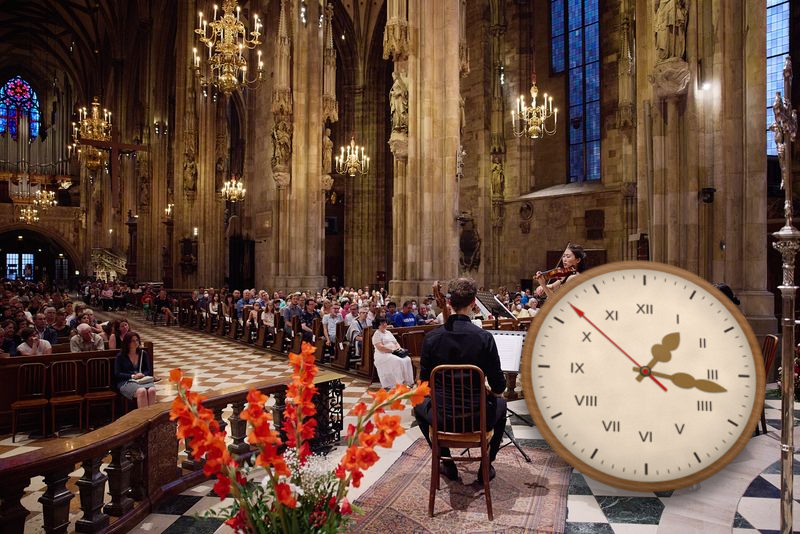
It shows {"hour": 1, "minute": 16, "second": 52}
